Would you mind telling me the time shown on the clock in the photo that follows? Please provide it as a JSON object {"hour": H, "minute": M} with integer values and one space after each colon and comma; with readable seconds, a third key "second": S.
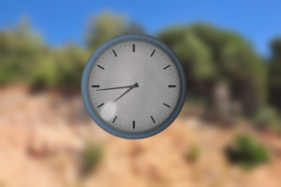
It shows {"hour": 7, "minute": 44}
